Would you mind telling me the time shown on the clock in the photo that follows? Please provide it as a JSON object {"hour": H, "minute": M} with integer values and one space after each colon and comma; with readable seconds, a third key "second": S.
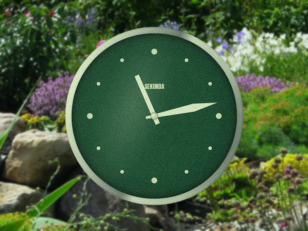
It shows {"hour": 11, "minute": 13}
